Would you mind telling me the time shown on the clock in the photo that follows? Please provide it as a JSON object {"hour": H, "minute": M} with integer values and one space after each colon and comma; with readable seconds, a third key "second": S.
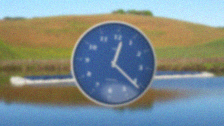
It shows {"hour": 12, "minute": 21}
